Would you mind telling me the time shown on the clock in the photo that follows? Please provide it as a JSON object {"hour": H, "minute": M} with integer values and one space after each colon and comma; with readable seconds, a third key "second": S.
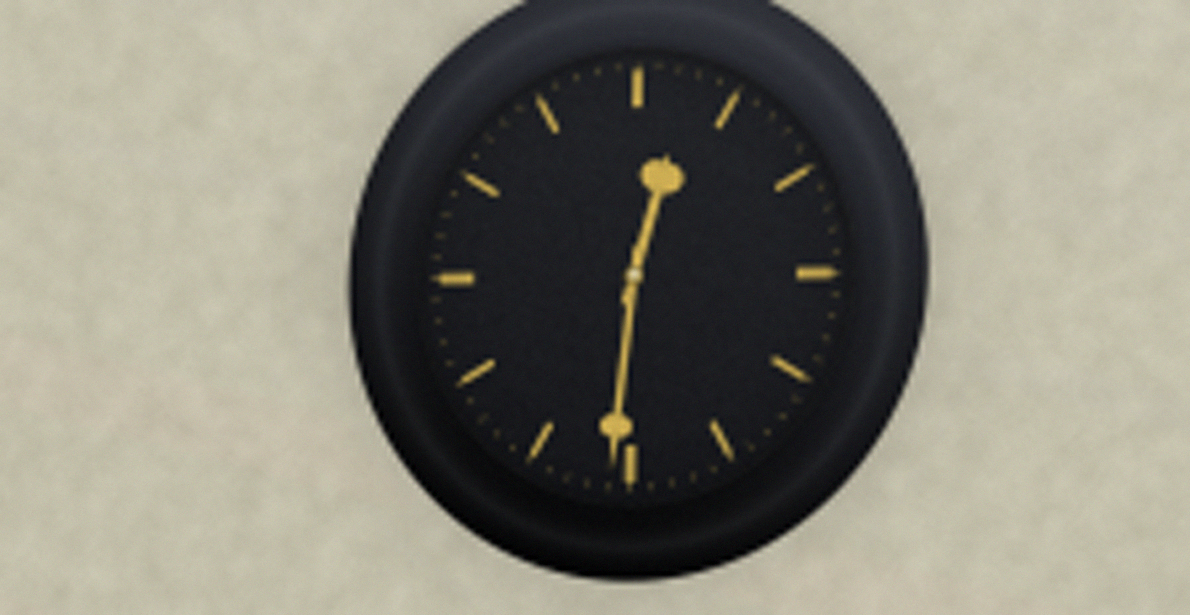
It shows {"hour": 12, "minute": 31}
